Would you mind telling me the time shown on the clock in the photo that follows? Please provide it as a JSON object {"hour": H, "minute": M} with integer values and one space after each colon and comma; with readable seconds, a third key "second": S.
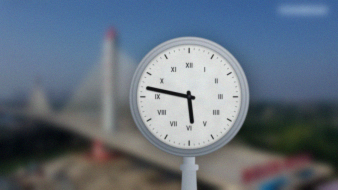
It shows {"hour": 5, "minute": 47}
